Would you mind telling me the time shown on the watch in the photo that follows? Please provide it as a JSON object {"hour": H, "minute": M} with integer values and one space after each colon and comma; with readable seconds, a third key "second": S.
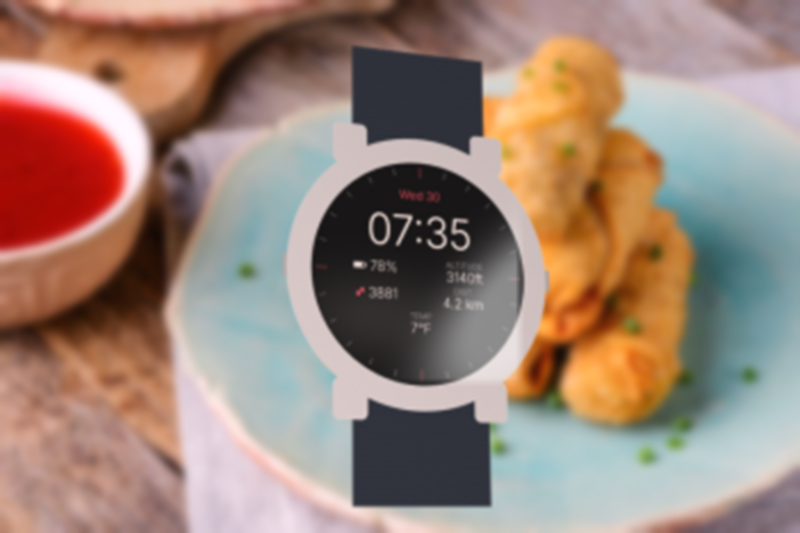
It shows {"hour": 7, "minute": 35}
